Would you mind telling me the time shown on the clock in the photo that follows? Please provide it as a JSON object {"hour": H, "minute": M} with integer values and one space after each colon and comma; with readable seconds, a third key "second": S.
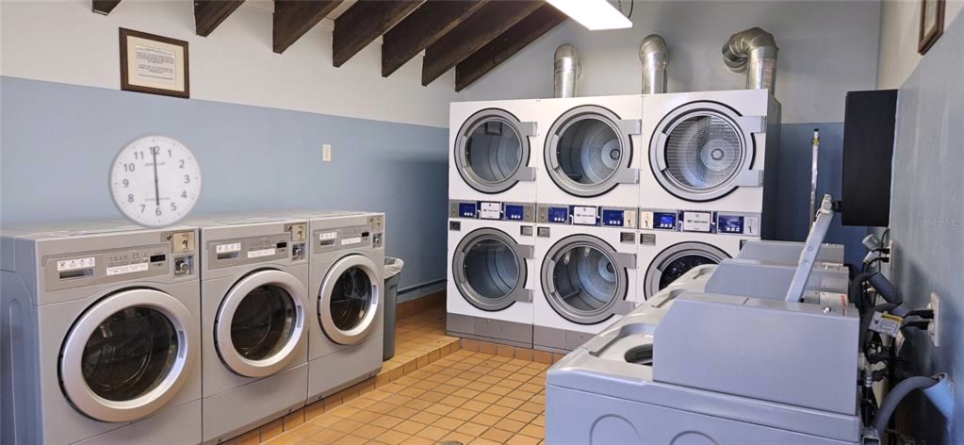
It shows {"hour": 6, "minute": 0}
